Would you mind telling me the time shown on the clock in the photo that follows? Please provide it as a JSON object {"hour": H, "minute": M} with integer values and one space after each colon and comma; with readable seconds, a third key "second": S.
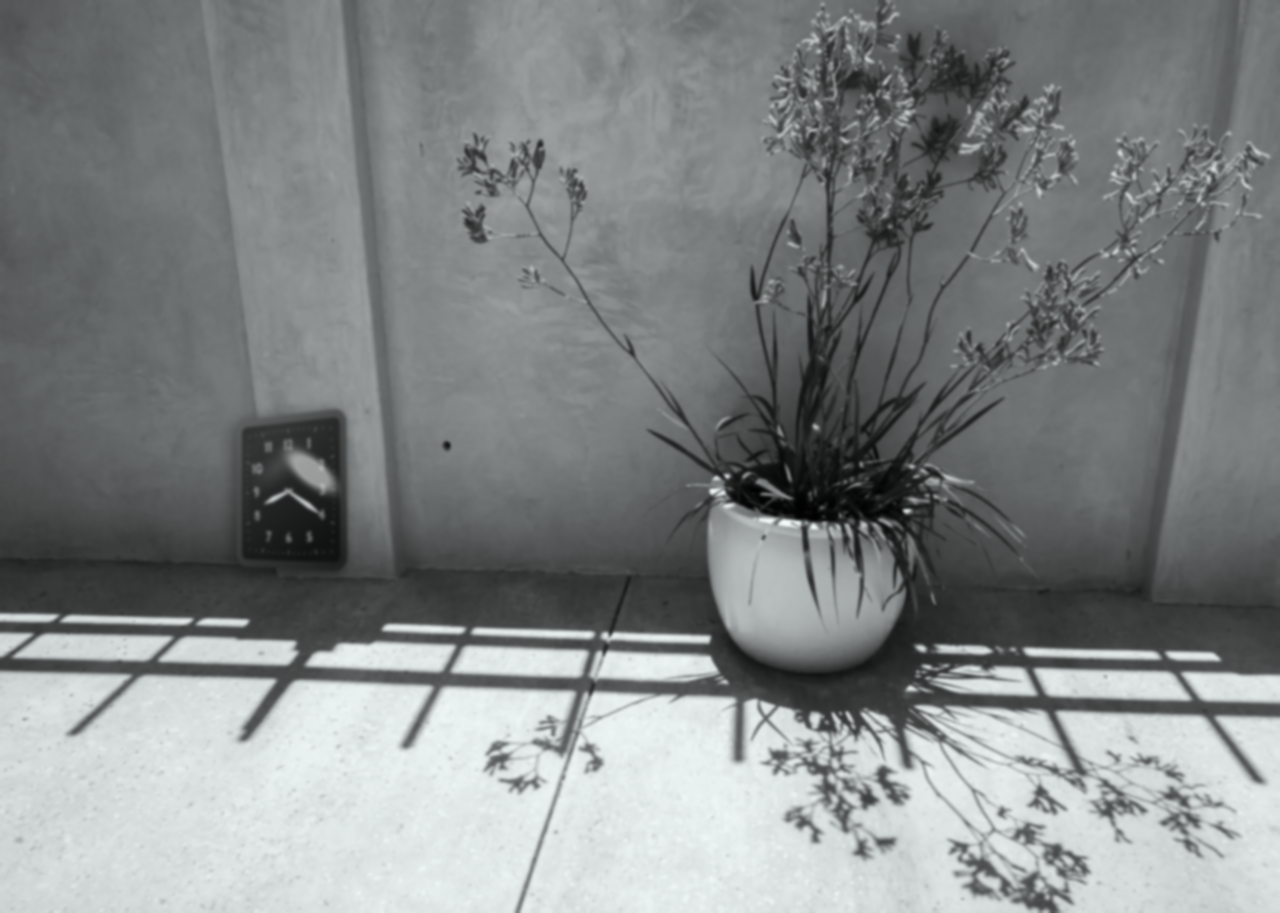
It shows {"hour": 8, "minute": 20}
